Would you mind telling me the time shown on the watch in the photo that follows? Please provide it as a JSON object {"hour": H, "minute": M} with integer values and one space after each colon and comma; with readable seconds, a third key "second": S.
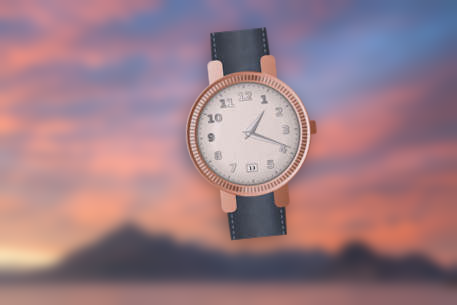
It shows {"hour": 1, "minute": 19}
